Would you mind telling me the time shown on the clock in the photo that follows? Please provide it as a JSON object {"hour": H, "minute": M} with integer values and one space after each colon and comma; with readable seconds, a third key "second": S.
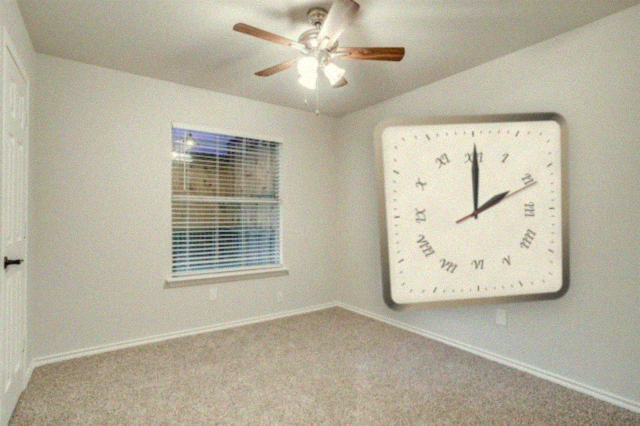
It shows {"hour": 2, "minute": 0, "second": 11}
